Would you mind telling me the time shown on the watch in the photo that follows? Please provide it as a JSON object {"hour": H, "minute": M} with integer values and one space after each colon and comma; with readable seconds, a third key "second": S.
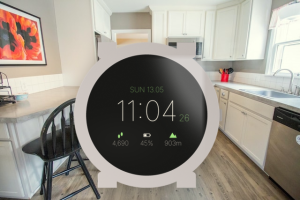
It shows {"hour": 11, "minute": 4, "second": 26}
